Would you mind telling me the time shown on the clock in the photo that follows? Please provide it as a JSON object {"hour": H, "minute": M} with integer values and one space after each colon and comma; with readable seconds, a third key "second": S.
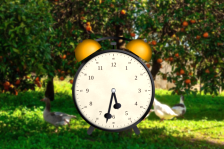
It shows {"hour": 5, "minute": 32}
